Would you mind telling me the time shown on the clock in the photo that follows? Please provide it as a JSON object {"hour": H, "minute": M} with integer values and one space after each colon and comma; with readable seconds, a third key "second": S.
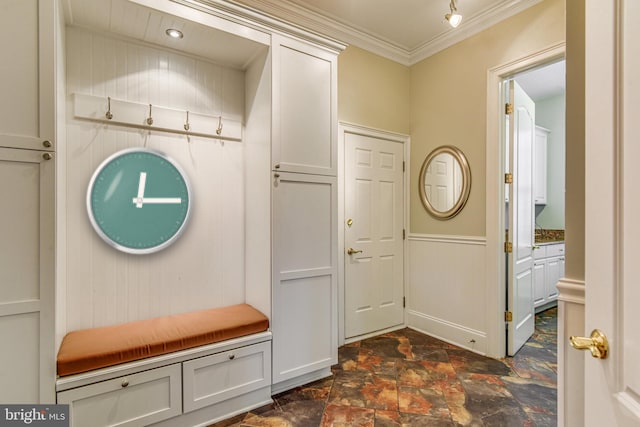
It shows {"hour": 12, "minute": 15}
